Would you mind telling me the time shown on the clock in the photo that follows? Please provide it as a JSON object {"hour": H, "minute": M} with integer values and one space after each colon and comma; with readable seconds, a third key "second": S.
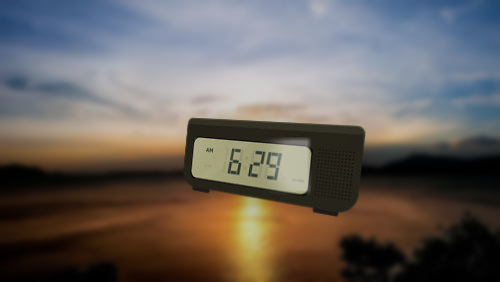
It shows {"hour": 6, "minute": 29}
